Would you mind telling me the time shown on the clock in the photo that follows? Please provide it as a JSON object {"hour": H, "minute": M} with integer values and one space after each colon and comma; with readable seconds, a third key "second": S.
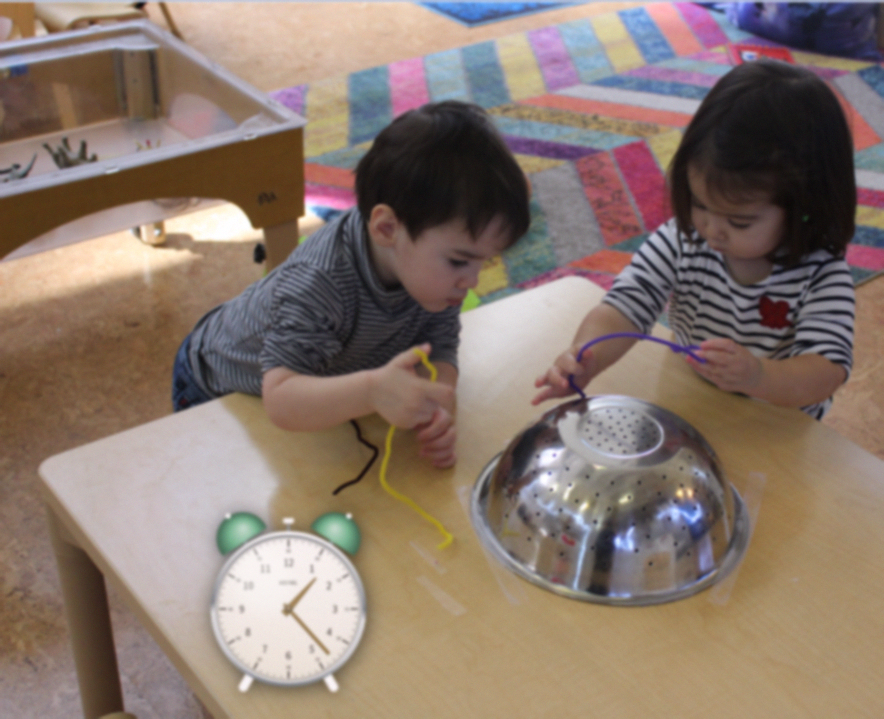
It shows {"hour": 1, "minute": 23}
